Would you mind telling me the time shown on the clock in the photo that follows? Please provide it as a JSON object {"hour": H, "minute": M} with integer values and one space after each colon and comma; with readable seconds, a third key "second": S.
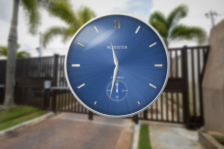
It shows {"hour": 11, "minute": 32}
